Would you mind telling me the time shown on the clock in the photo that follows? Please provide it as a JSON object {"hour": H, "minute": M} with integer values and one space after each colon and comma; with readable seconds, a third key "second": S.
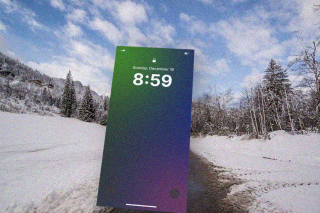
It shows {"hour": 8, "minute": 59}
